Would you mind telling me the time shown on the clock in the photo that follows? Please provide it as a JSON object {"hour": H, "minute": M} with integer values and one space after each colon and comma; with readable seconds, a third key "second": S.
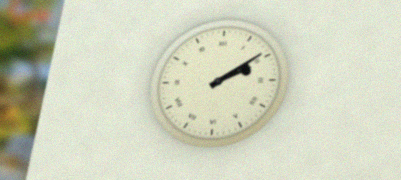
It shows {"hour": 2, "minute": 9}
